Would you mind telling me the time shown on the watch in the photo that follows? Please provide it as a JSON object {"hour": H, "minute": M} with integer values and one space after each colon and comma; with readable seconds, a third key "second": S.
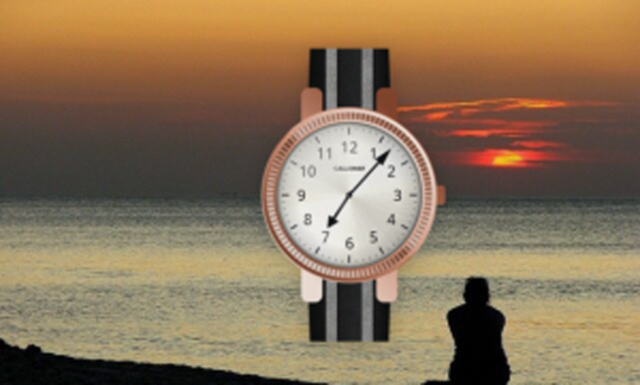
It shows {"hour": 7, "minute": 7}
